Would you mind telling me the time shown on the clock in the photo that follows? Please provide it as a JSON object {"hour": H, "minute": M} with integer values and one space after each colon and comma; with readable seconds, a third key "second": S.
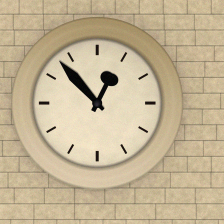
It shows {"hour": 12, "minute": 53}
